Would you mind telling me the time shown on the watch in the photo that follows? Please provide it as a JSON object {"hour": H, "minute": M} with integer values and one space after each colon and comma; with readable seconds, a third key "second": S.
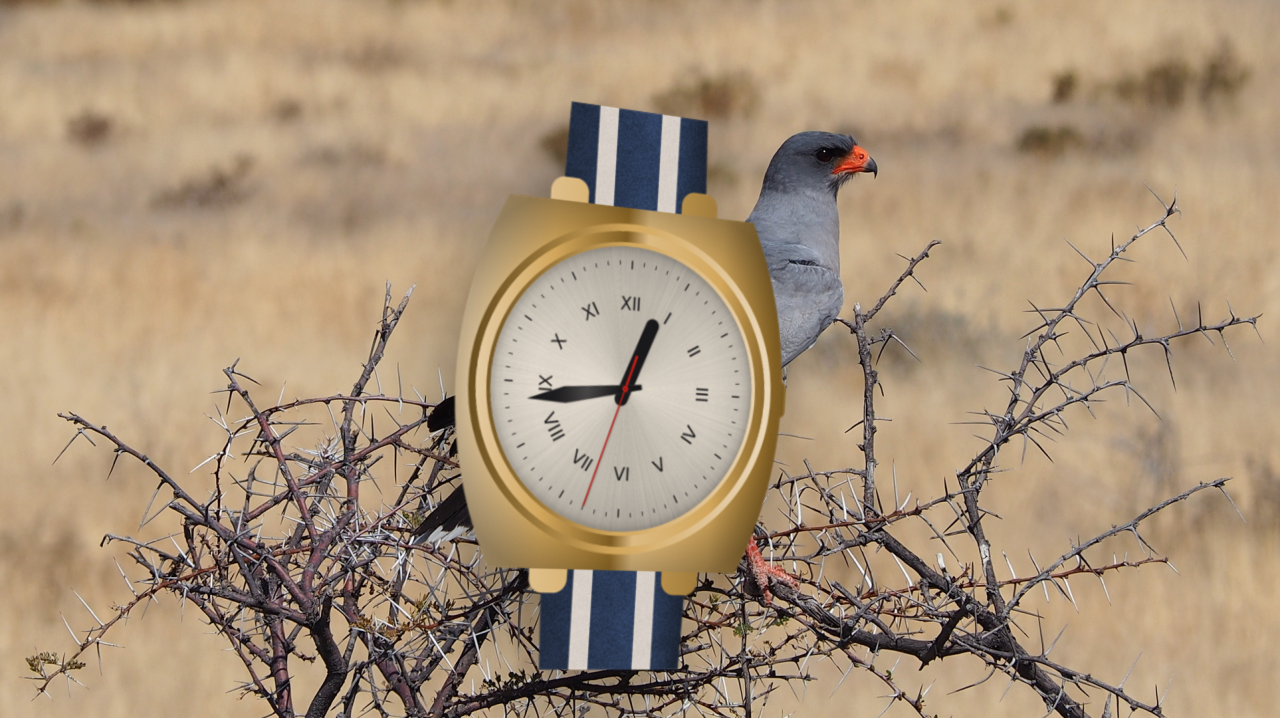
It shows {"hour": 12, "minute": 43, "second": 33}
